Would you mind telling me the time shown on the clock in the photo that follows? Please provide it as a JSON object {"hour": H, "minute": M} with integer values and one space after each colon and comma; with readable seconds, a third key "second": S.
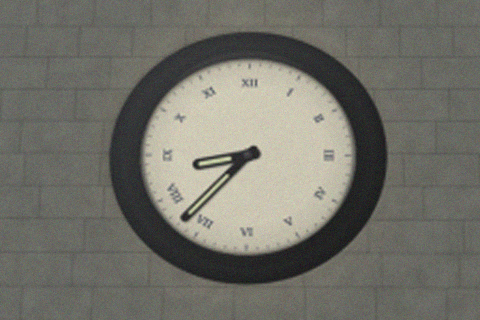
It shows {"hour": 8, "minute": 37}
